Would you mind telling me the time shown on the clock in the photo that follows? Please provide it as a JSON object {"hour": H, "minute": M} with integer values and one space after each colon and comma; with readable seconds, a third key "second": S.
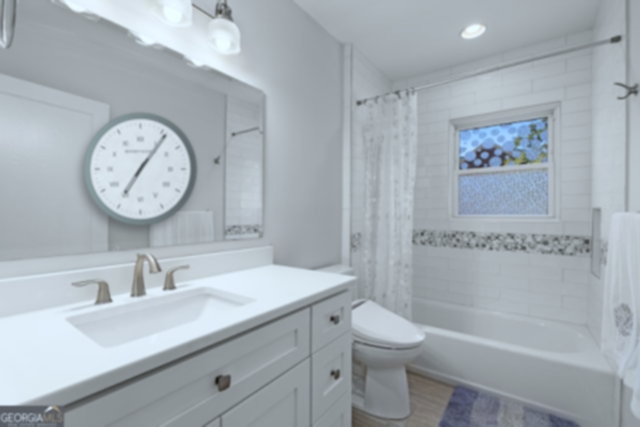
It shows {"hour": 7, "minute": 6}
